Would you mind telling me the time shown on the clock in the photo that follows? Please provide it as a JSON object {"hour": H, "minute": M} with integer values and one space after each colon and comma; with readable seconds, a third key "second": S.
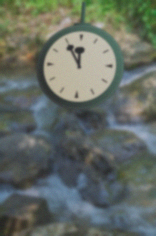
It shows {"hour": 11, "minute": 55}
